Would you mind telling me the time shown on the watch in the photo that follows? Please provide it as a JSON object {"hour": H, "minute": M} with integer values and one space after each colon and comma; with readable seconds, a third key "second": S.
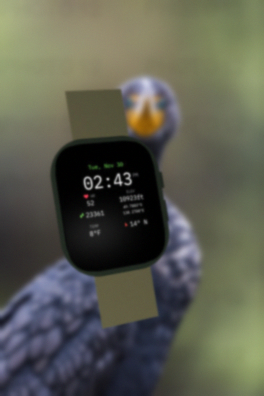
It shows {"hour": 2, "minute": 43}
